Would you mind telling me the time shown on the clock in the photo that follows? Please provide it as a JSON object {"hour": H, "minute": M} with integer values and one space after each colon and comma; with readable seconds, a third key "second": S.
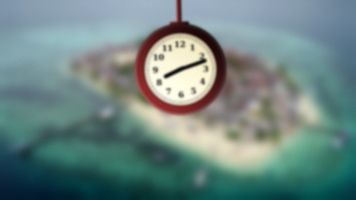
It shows {"hour": 8, "minute": 12}
